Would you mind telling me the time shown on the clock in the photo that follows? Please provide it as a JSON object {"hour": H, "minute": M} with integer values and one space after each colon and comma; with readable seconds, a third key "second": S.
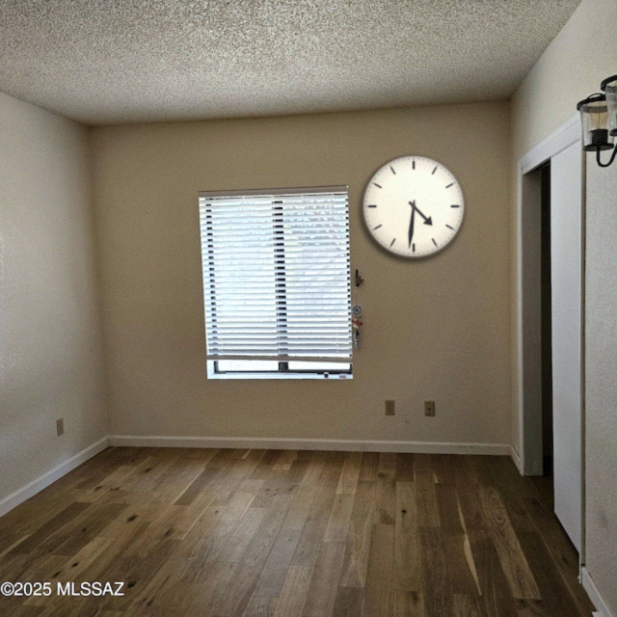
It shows {"hour": 4, "minute": 31}
